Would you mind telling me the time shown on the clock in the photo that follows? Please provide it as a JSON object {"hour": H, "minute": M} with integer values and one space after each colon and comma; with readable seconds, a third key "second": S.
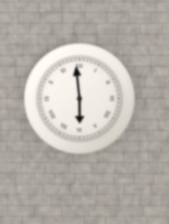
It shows {"hour": 5, "minute": 59}
